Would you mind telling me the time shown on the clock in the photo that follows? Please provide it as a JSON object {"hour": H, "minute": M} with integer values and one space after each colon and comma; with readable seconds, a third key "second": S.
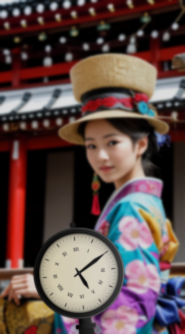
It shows {"hour": 5, "minute": 10}
